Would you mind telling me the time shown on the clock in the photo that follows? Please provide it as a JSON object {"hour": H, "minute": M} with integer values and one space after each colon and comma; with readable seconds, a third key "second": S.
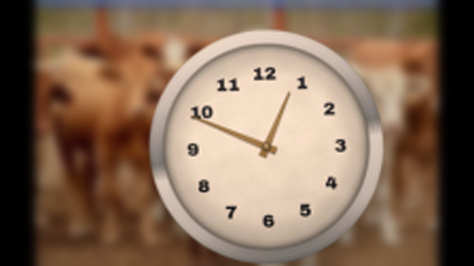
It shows {"hour": 12, "minute": 49}
